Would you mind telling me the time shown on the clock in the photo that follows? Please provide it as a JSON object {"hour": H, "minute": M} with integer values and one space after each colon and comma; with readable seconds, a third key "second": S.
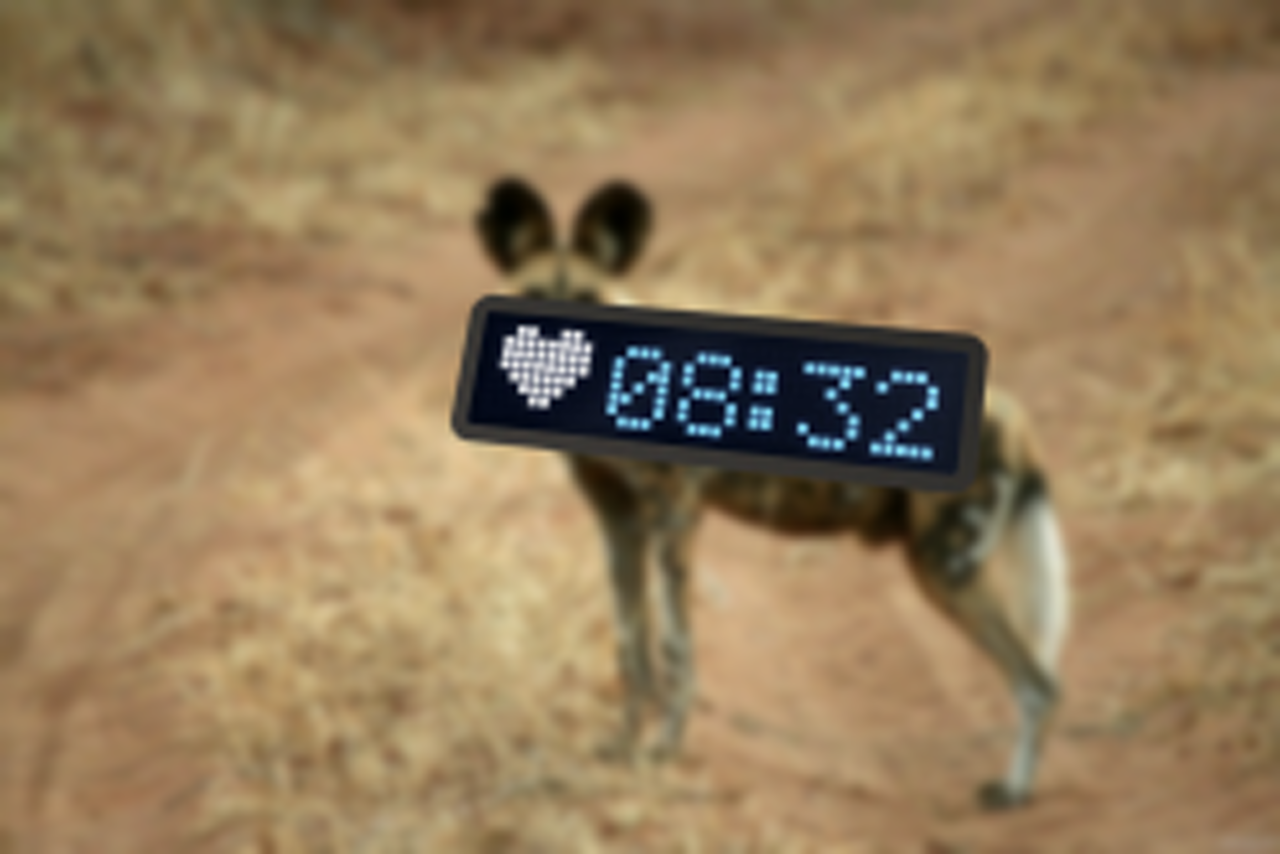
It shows {"hour": 8, "minute": 32}
